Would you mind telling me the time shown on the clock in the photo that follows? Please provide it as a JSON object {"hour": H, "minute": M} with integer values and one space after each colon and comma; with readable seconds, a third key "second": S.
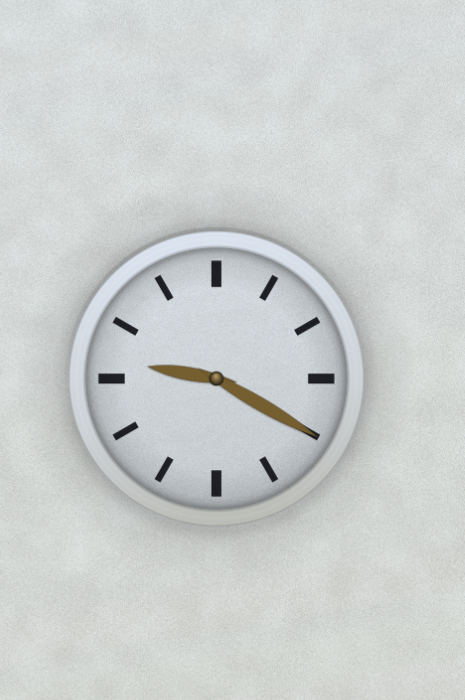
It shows {"hour": 9, "minute": 20}
